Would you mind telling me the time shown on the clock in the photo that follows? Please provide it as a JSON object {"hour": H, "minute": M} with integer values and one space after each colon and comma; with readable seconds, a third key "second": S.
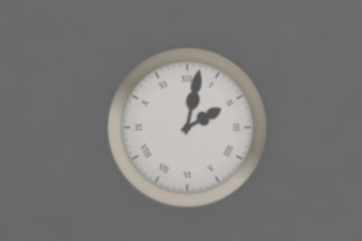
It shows {"hour": 2, "minute": 2}
